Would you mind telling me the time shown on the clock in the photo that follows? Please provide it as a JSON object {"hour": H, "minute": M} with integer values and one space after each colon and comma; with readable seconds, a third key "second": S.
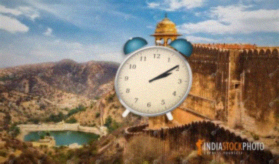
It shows {"hour": 2, "minute": 9}
